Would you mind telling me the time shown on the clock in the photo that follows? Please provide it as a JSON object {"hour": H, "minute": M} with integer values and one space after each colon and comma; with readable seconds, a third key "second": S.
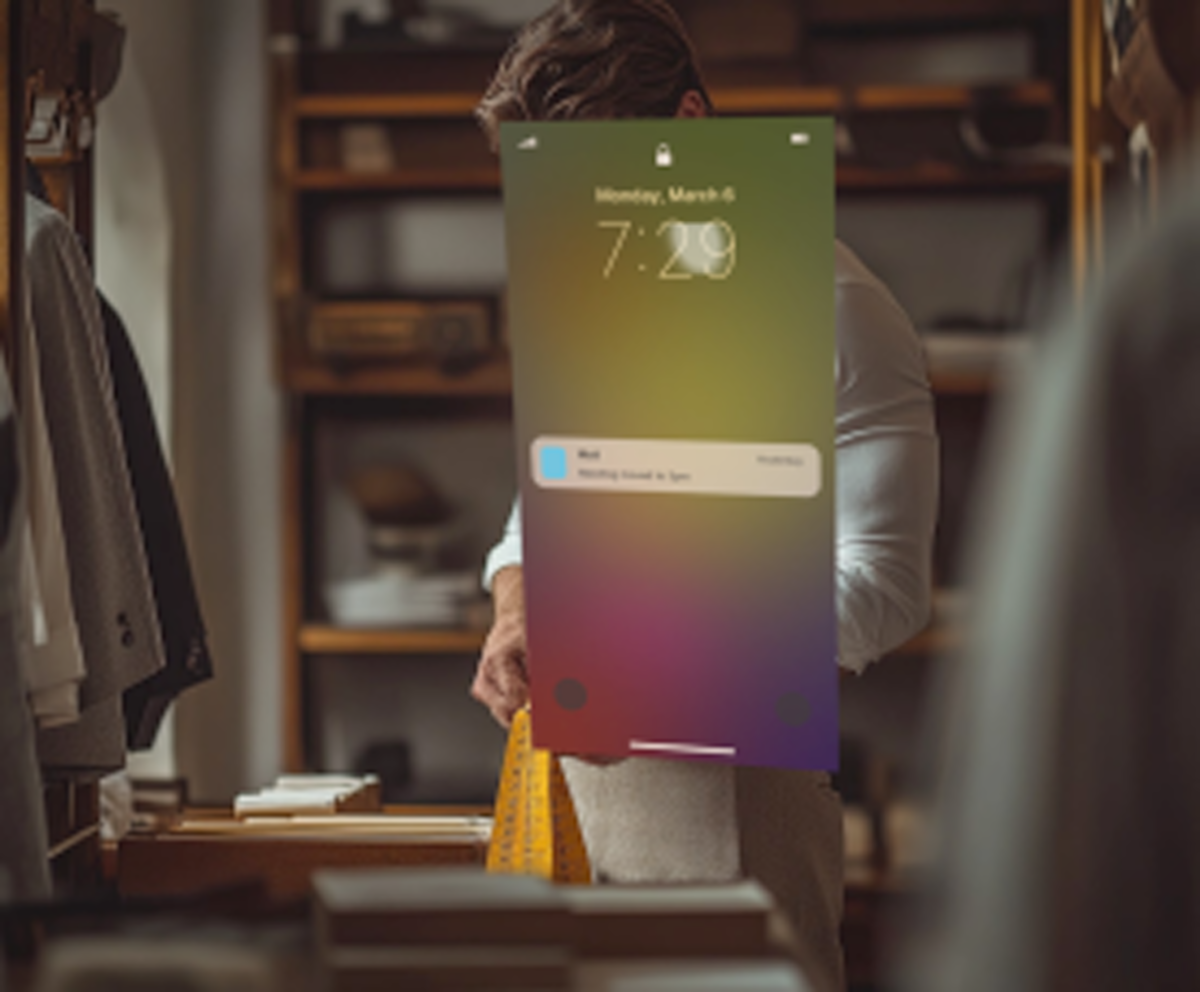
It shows {"hour": 7, "minute": 29}
